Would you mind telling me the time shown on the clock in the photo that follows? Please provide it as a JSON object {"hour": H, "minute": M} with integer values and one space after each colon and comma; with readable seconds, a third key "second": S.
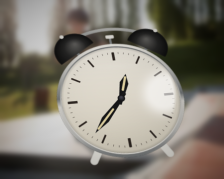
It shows {"hour": 12, "minute": 37}
